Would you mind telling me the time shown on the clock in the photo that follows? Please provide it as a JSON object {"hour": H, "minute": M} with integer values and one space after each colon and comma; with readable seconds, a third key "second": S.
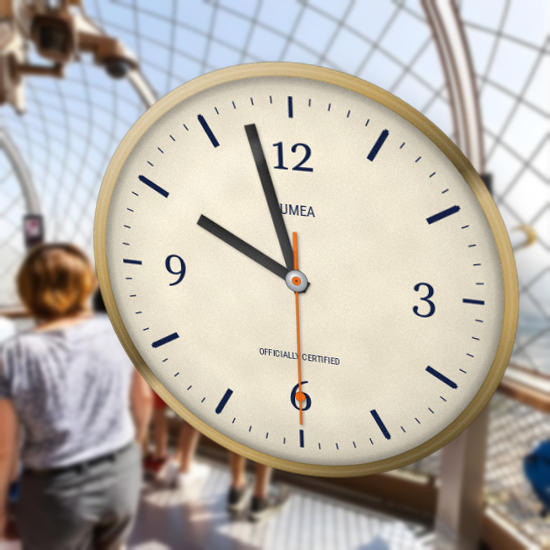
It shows {"hour": 9, "minute": 57, "second": 30}
